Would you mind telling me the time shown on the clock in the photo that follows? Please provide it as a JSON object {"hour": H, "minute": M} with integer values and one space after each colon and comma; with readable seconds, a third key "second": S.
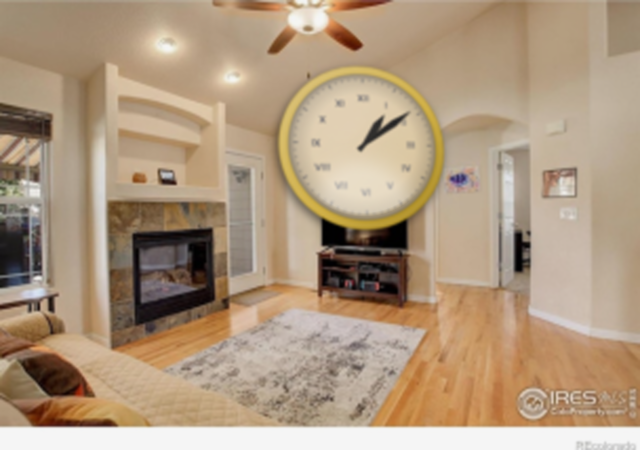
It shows {"hour": 1, "minute": 9}
